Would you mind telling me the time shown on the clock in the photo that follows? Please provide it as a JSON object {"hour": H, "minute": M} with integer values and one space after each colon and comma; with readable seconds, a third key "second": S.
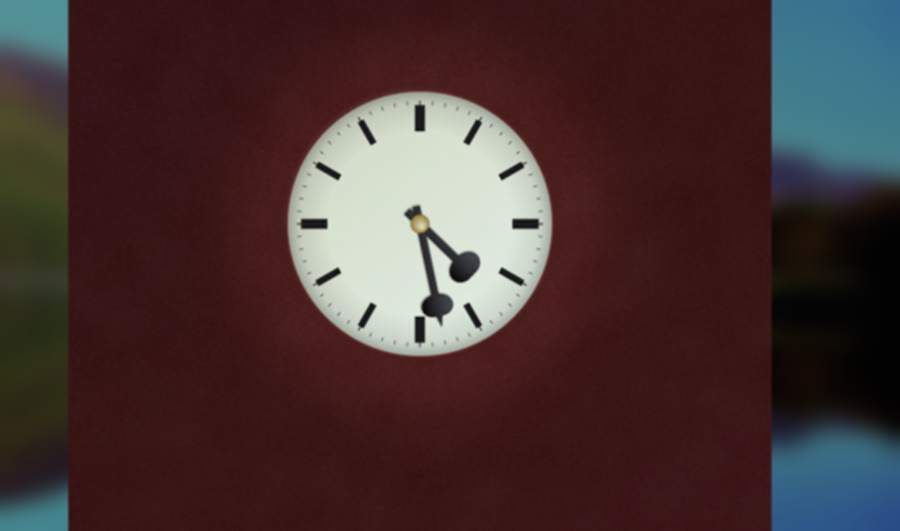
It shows {"hour": 4, "minute": 28}
